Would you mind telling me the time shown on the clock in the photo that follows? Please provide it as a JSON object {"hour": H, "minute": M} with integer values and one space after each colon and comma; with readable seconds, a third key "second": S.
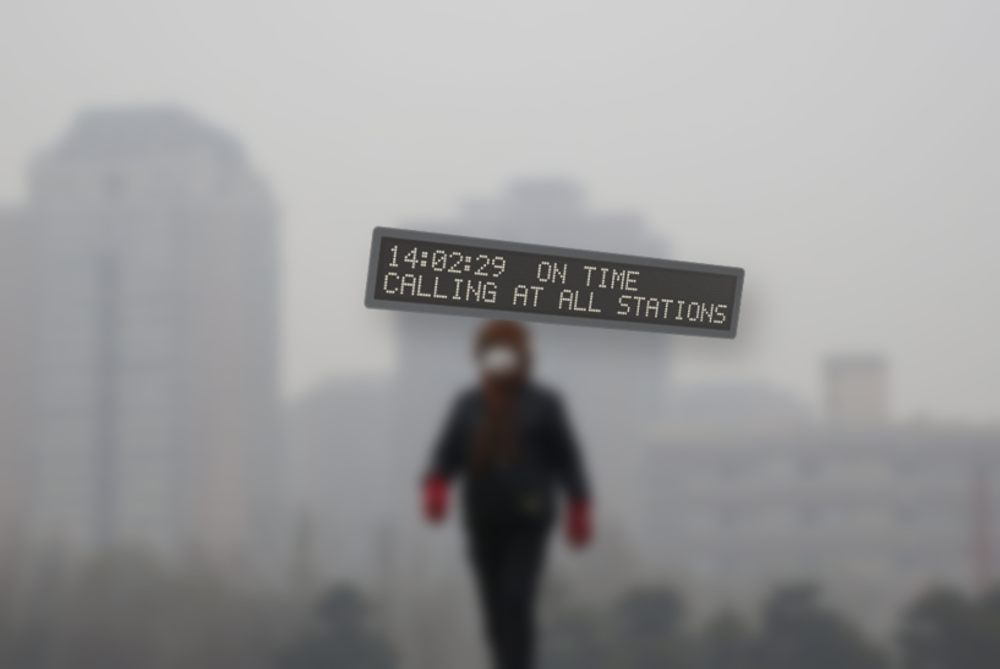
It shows {"hour": 14, "minute": 2, "second": 29}
